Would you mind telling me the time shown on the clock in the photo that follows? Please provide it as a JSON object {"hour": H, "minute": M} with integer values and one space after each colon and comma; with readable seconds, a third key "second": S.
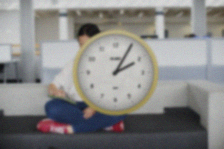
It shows {"hour": 2, "minute": 5}
